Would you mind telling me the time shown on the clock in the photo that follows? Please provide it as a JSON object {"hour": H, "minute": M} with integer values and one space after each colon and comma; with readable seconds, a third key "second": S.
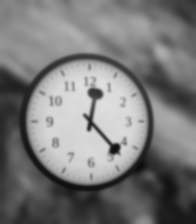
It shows {"hour": 12, "minute": 23}
